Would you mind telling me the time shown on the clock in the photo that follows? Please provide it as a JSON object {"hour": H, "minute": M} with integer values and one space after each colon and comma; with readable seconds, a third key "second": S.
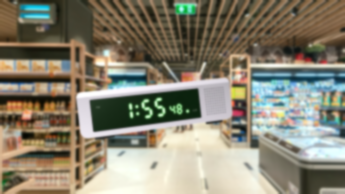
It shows {"hour": 1, "minute": 55}
